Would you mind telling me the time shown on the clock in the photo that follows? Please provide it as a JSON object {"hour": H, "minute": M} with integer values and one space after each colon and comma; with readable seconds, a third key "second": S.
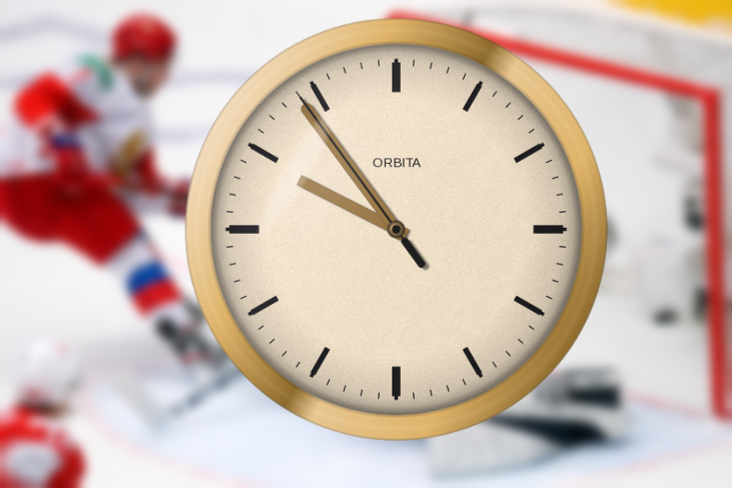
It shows {"hour": 9, "minute": 53, "second": 54}
